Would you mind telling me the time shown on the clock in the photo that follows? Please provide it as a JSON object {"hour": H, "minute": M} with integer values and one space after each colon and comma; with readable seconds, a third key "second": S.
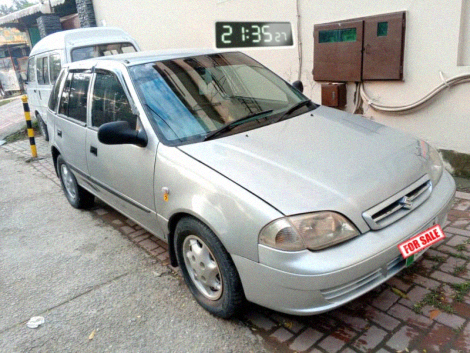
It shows {"hour": 21, "minute": 35, "second": 27}
